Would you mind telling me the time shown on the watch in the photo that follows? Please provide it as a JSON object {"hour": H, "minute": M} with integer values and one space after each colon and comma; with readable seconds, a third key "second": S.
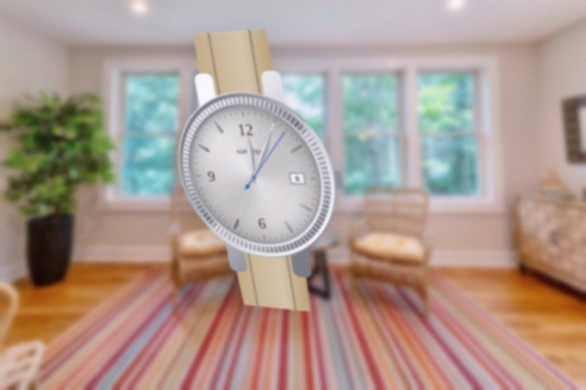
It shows {"hour": 12, "minute": 5, "second": 7}
